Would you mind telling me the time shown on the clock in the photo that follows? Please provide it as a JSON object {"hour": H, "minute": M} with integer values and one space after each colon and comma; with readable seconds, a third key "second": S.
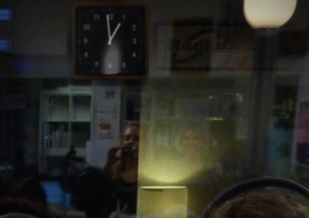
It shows {"hour": 12, "minute": 59}
